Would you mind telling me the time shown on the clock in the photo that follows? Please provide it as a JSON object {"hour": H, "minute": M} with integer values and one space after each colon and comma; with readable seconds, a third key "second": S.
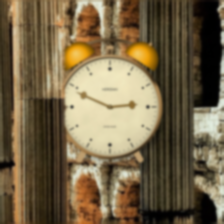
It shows {"hour": 2, "minute": 49}
